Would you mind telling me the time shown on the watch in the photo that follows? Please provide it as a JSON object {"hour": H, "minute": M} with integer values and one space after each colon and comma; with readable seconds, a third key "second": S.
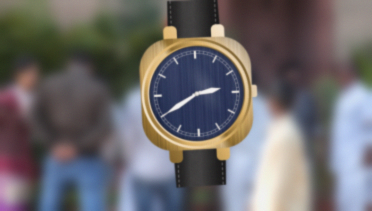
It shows {"hour": 2, "minute": 40}
